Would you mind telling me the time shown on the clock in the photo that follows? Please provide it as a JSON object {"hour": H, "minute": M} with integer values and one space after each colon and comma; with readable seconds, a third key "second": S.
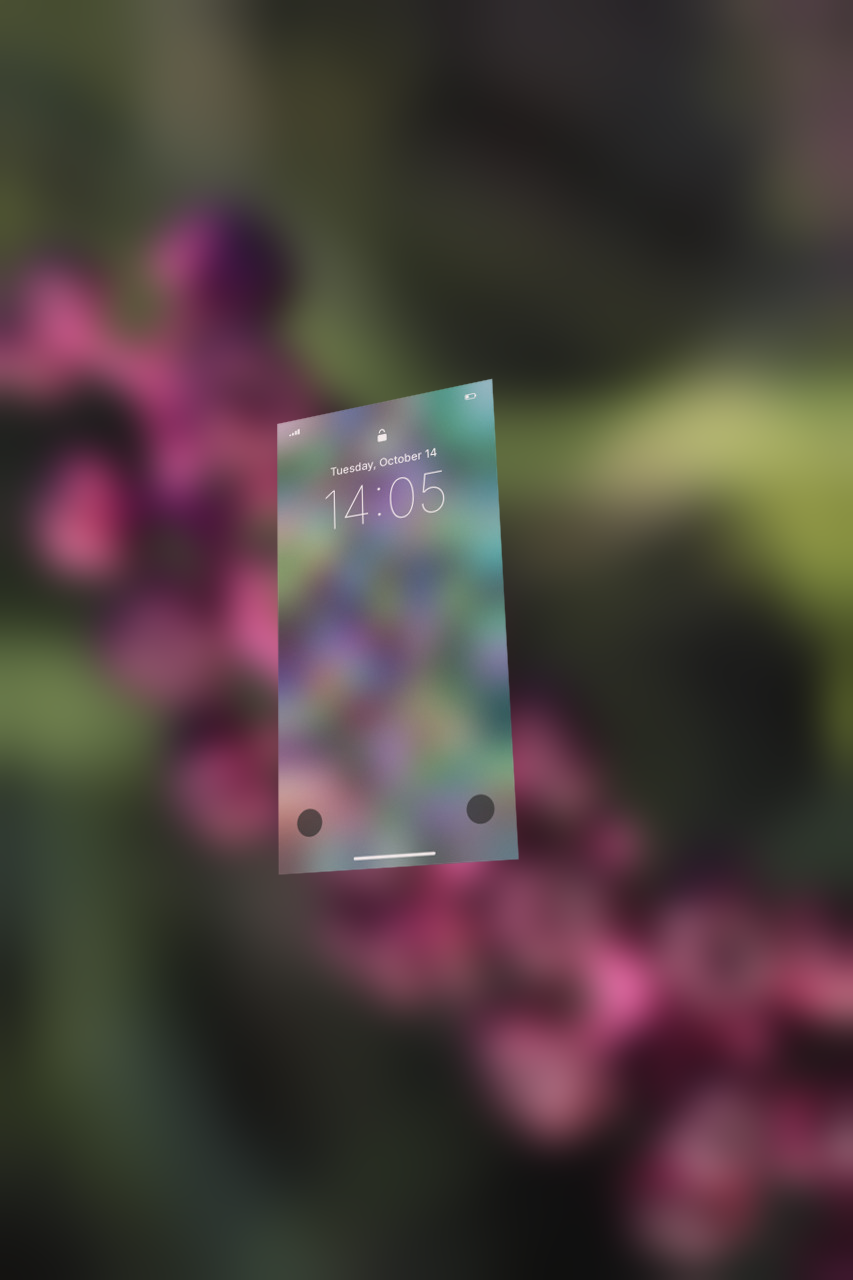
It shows {"hour": 14, "minute": 5}
